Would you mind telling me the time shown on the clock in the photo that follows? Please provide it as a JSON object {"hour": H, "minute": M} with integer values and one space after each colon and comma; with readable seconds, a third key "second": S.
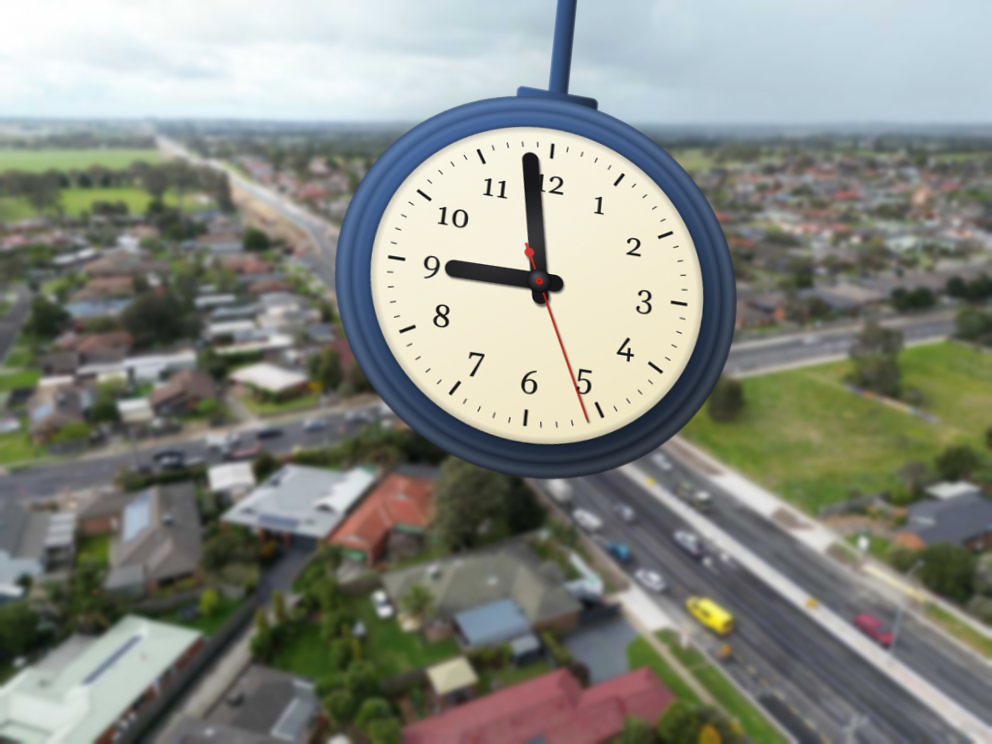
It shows {"hour": 8, "minute": 58, "second": 26}
